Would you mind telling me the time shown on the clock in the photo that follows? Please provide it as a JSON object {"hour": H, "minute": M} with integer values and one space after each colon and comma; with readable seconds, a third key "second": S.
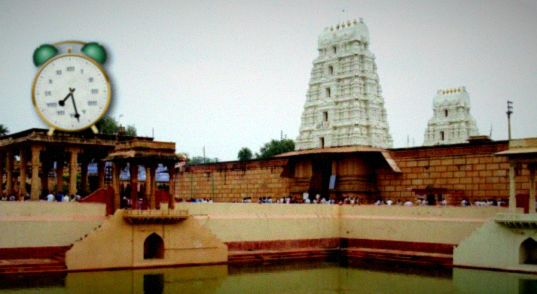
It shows {"hour": 7, "minute": 28}
